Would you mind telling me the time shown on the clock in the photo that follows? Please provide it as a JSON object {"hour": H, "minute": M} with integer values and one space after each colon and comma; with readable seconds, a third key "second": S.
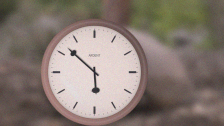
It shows {"hour": 5, "minute": 52}
